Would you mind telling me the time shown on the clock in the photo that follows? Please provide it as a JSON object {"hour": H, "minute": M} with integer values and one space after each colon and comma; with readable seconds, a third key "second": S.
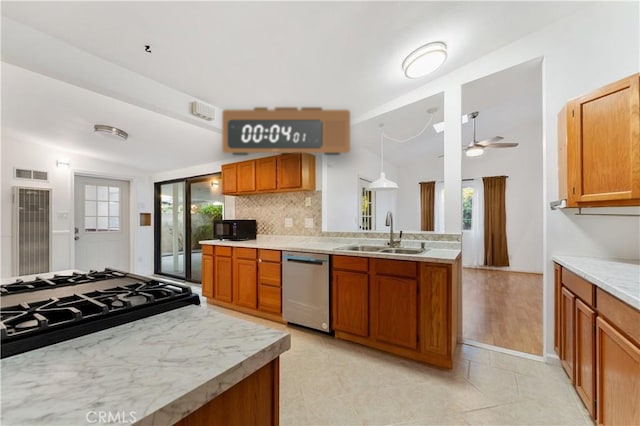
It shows {"hour": 0, "minute": 4, "second": 1}
